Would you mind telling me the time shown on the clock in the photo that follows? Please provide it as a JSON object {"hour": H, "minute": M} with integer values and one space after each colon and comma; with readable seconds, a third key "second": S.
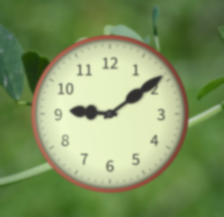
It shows {"hour": 9, "minute": 9}
